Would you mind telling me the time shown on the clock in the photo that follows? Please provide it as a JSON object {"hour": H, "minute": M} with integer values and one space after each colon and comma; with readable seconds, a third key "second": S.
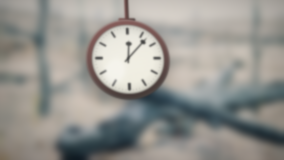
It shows {"hour": 12, "minute": 7}
